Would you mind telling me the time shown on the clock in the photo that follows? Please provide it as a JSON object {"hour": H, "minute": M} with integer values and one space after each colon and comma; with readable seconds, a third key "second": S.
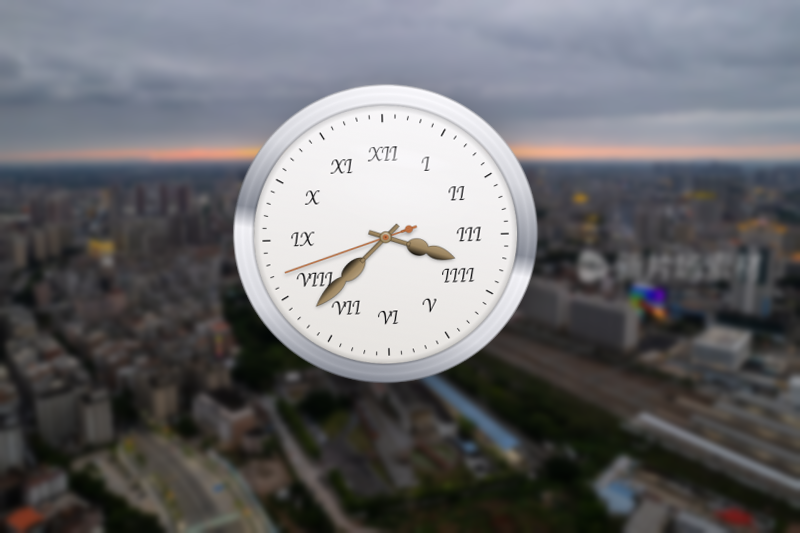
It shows {"hour": 3, "minute": 37, "second": 42}
